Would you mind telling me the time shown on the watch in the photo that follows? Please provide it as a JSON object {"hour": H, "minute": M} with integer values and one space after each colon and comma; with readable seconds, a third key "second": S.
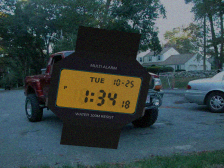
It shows {"hour": 1, "minute": 34, "second": 18}
